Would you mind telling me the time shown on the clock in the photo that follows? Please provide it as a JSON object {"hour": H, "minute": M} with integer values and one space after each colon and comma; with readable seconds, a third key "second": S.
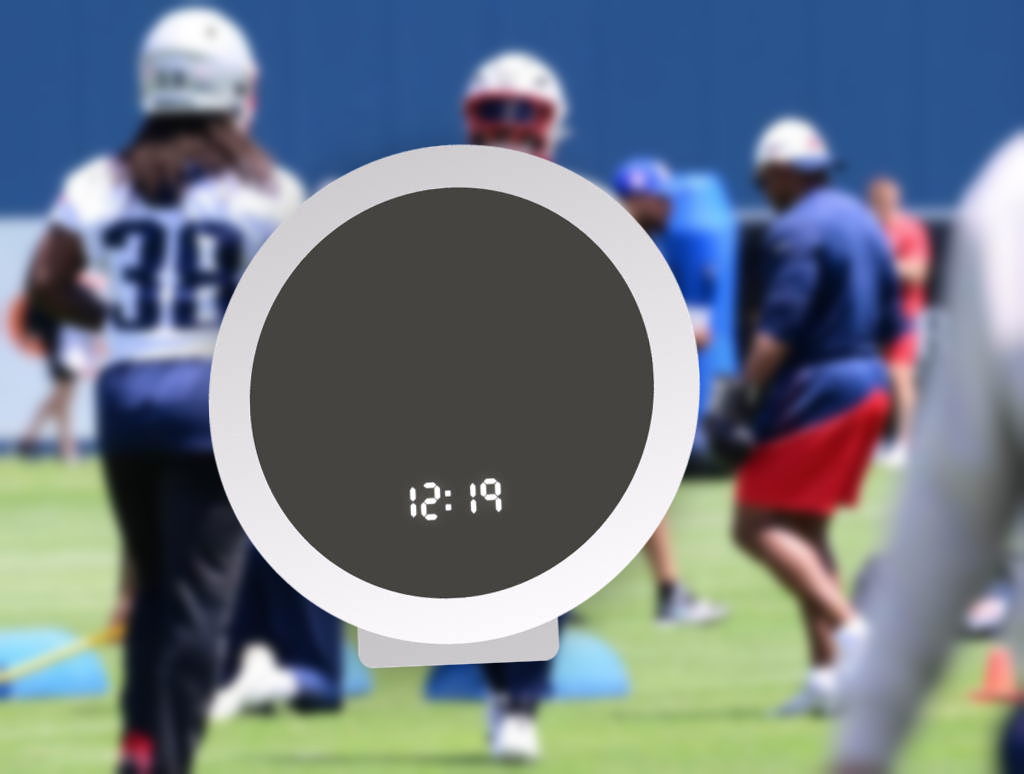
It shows {"hour": 12, "minute": 19}
